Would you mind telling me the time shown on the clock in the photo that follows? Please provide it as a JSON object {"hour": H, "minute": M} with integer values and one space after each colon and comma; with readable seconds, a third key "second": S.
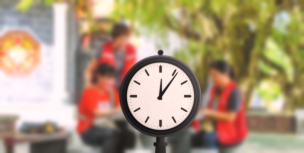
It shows {"hour": 12, "minute": 6}
